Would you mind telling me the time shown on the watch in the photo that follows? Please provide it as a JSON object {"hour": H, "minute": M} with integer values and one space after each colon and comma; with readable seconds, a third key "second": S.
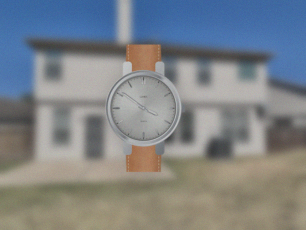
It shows {"hour": 3, "minute": 51}
